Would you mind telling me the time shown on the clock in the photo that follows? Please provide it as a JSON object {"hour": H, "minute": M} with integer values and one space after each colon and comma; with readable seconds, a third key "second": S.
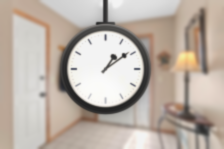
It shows {"hour": 1, "minute": 9}
